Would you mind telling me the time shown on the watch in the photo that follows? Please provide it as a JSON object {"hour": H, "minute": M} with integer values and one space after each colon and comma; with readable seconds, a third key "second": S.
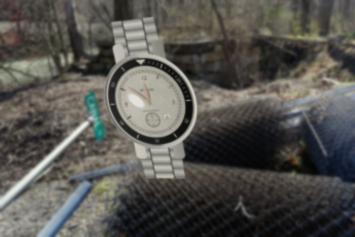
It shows {"hour": 11, "minute": 52}
